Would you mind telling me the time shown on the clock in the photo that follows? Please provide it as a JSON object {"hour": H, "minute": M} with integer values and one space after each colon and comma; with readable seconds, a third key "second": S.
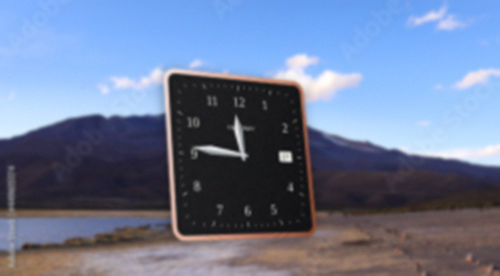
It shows {"hour": 11, "minute": 46}
